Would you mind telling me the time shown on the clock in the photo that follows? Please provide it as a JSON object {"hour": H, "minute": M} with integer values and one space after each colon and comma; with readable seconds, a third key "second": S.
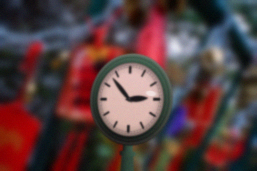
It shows {"hour": 2, "minute": 53}
